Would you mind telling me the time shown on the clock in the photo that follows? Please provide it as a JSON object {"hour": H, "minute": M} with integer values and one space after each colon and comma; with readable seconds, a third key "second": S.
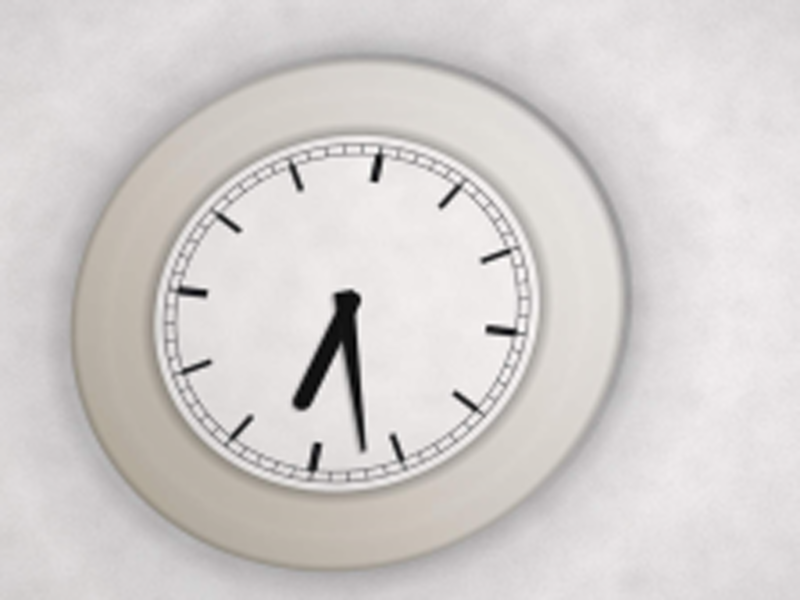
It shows {"hour": 6, "minute": 27}
